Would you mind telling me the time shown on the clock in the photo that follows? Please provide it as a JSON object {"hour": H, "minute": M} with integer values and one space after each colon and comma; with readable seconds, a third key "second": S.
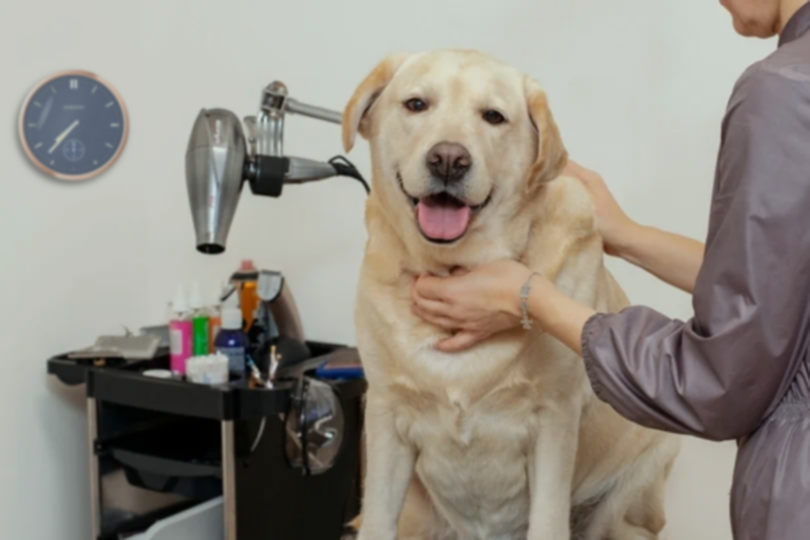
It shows {"hour": 7, "minute": 37}
